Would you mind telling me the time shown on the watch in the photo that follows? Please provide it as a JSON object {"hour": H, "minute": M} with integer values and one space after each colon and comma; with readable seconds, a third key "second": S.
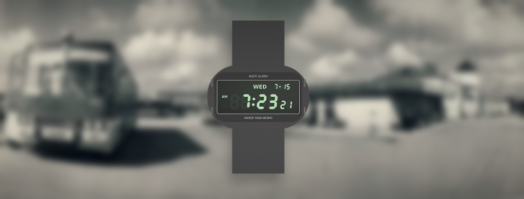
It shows {"hour": 7, "minute": 23, "second": 21}
